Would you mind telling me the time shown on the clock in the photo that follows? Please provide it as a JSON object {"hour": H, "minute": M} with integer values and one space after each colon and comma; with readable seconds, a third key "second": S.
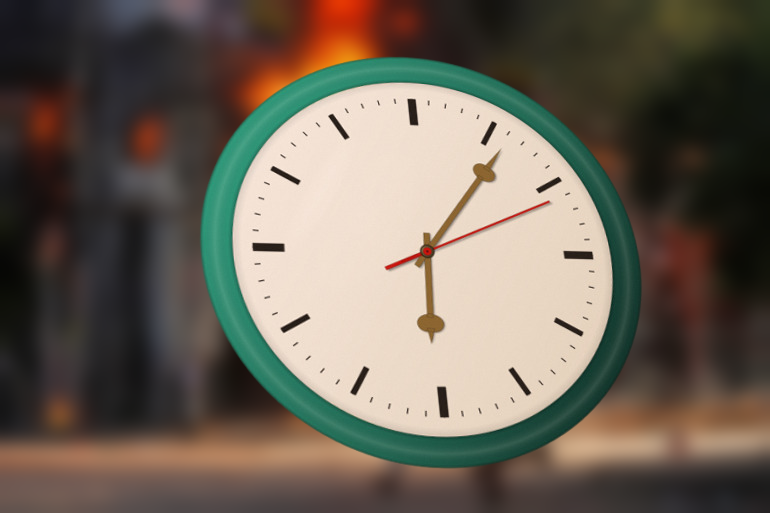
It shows {"hour": 6, "minute": 6, "second": 11}
